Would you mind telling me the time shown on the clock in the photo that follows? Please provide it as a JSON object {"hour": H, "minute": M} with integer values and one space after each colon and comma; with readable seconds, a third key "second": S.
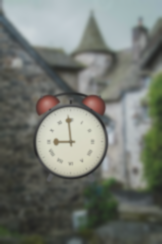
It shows {"hour": 8, "minute": 59}
